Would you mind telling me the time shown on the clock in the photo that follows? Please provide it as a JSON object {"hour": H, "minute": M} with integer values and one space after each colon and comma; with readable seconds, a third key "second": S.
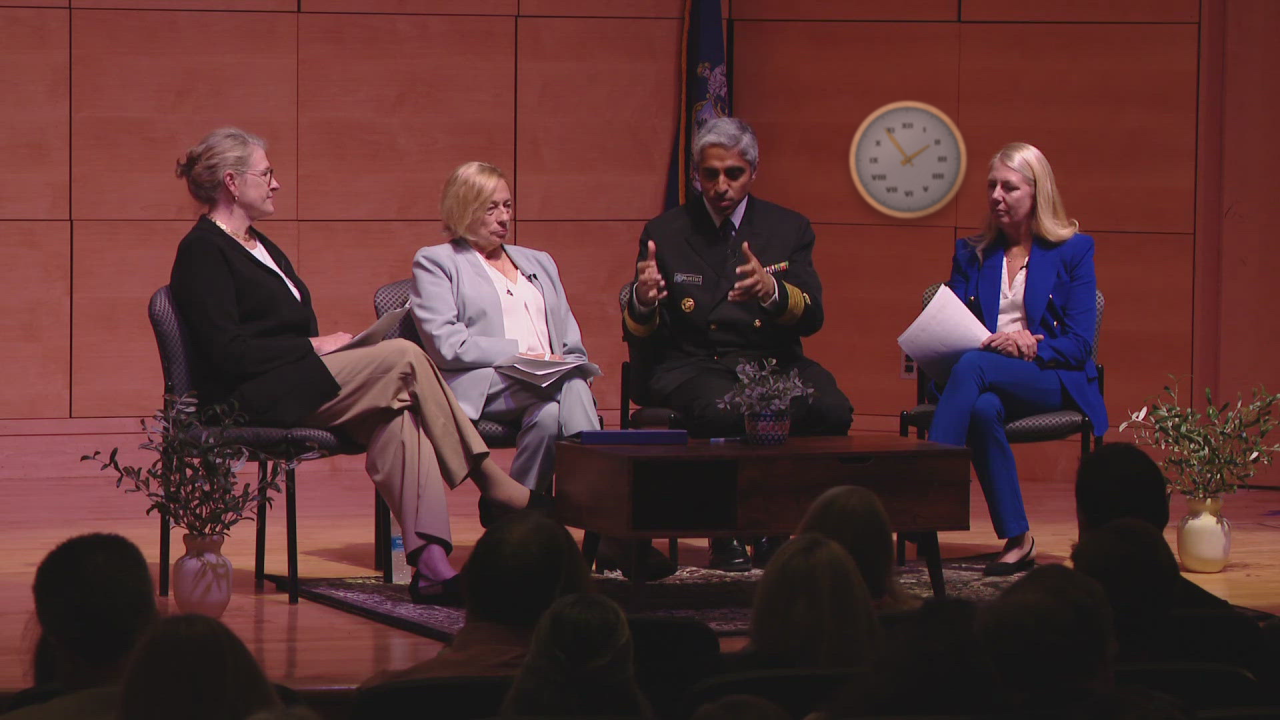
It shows {"hour": 1, "minute": 54}
